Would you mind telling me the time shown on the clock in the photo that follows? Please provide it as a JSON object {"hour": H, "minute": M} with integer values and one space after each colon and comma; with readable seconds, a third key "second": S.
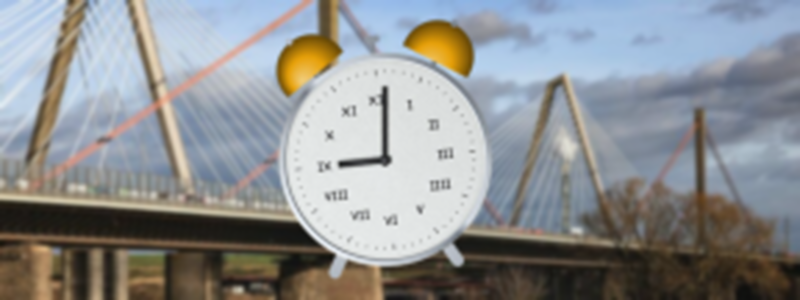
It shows {"hour": 9, "minute": 1}
